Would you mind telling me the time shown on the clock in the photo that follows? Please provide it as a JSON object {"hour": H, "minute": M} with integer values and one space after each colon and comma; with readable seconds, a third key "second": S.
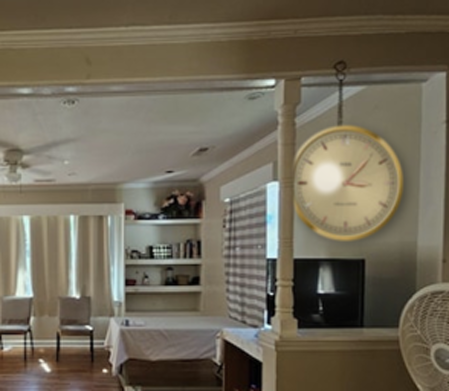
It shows {"hour": 3, "minute": 7}
